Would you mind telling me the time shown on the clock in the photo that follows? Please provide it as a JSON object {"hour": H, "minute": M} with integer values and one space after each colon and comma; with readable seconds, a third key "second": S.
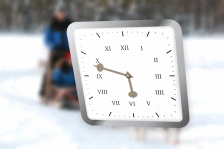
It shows {"hour": 5, "minute": 48}
